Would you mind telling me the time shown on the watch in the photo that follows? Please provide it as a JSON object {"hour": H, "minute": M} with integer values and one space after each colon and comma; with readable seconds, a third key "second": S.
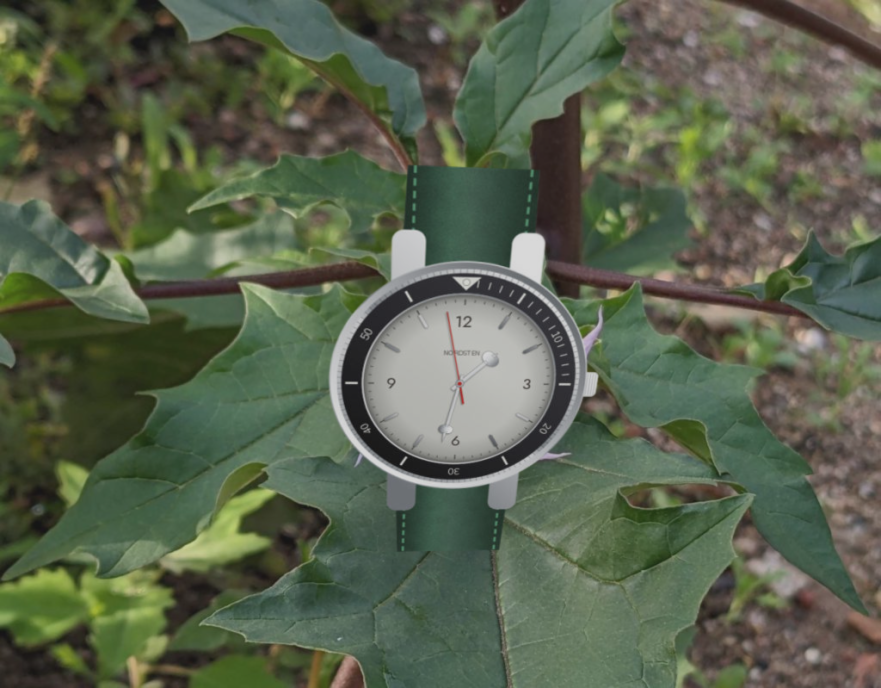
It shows {"hour": 1, "minute": 31, "second": 58}
